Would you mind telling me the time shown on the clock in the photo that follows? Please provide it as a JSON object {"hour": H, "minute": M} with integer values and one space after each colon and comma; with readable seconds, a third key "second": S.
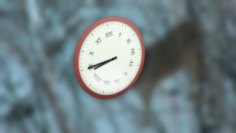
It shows {"hour": 8, "minute": 45}
